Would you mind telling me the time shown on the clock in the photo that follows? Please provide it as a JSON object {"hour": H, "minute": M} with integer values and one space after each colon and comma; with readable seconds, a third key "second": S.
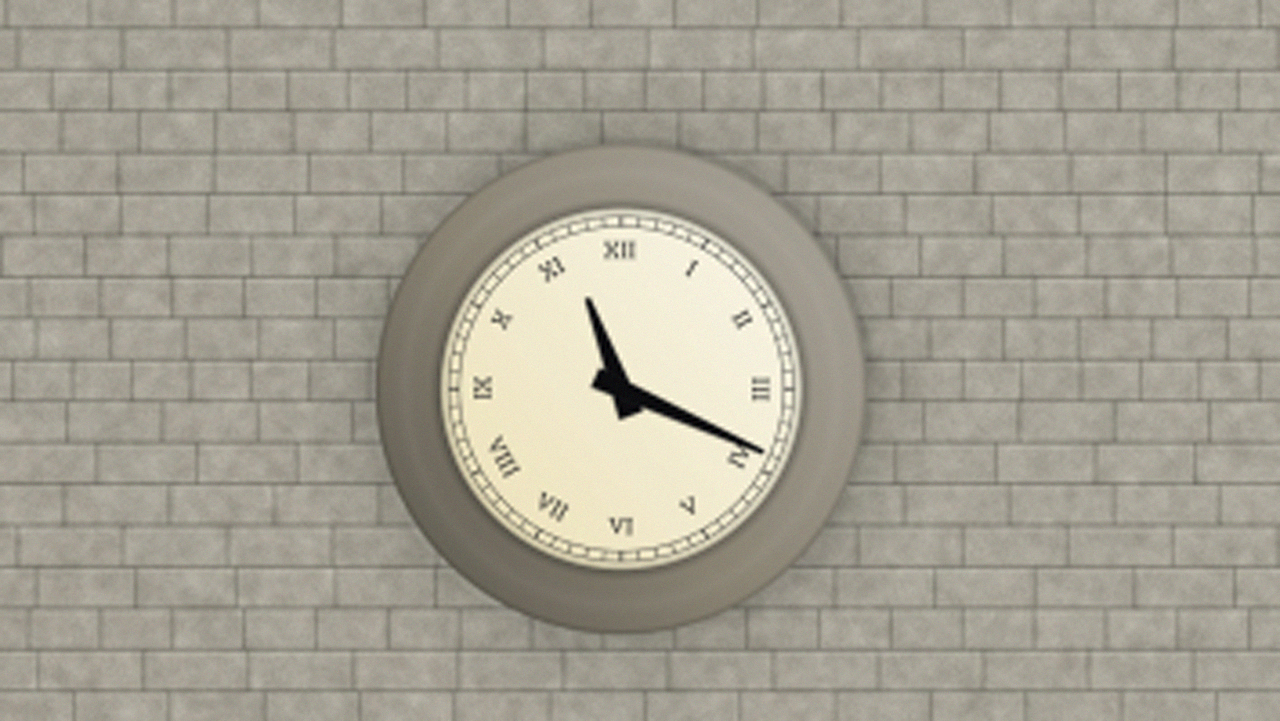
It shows {"hour": 11, "minute": 19}
